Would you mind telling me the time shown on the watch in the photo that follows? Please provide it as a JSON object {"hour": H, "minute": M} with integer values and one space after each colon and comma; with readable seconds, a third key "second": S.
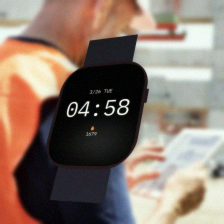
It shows {"hour": 4, "minute": 58}
